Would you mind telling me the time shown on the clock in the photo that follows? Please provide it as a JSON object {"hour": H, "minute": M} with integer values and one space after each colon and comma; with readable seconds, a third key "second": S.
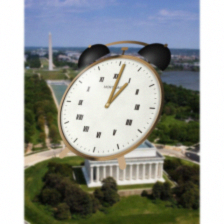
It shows {"hour": 1, "minute": 1}
